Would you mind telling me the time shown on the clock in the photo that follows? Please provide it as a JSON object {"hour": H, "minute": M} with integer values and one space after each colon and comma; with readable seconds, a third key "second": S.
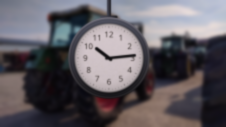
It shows {"hour": 10, "minute": 14}
